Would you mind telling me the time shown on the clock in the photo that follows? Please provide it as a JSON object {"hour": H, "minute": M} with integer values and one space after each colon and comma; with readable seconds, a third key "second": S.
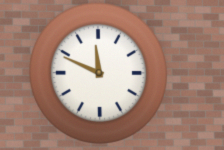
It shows {"hour": 11, "minute": 49}
